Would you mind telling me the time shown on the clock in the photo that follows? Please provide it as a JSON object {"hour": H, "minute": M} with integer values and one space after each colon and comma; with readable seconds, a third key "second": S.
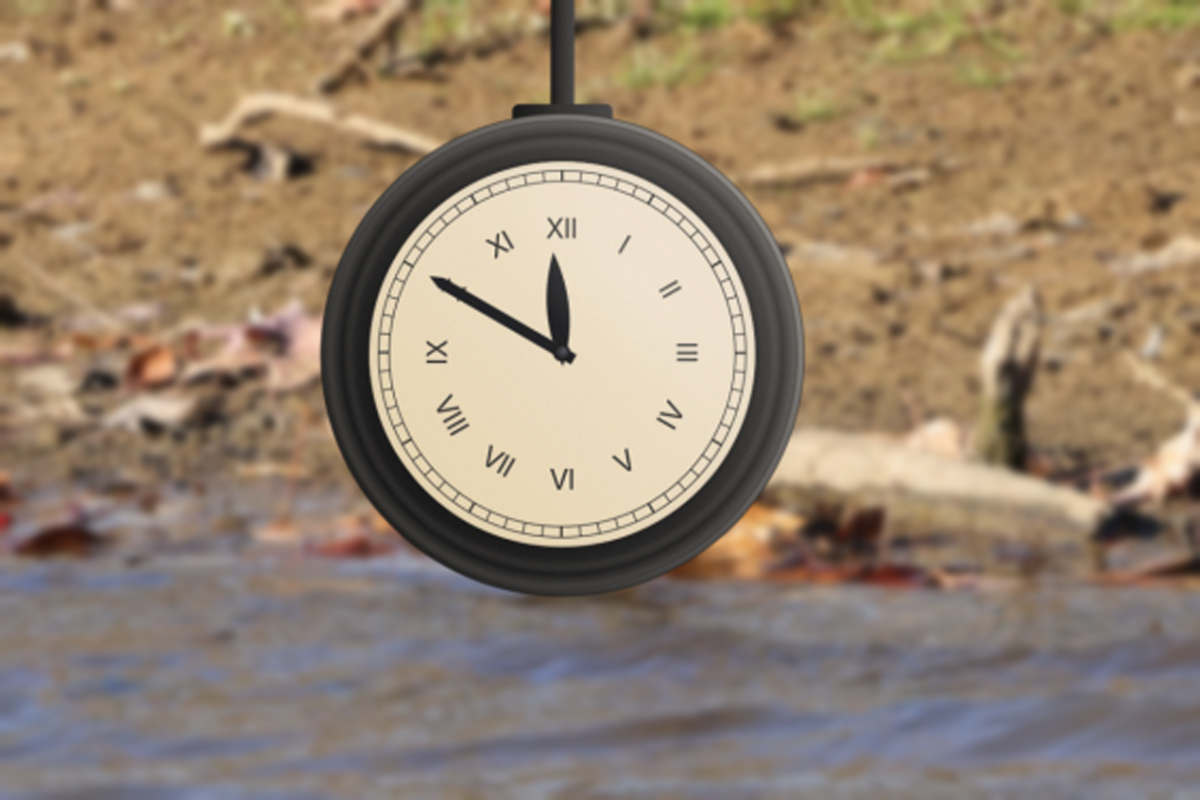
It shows {"hour": 11, "minute": 50}
